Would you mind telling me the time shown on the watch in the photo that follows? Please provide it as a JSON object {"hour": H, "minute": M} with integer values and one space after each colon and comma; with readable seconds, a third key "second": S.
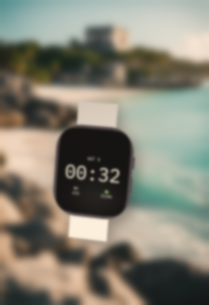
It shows {"hour": 0, "minute": 32}
